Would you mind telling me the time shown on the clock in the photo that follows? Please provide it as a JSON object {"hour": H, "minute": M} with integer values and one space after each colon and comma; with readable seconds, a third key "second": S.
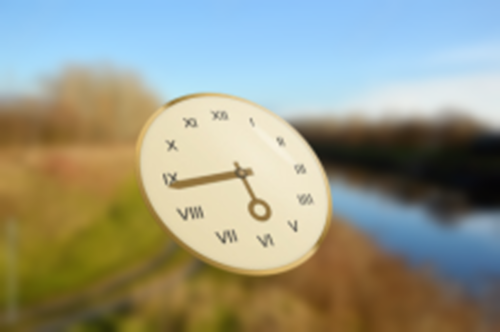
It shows {"hour": 5, "minute": 44}
